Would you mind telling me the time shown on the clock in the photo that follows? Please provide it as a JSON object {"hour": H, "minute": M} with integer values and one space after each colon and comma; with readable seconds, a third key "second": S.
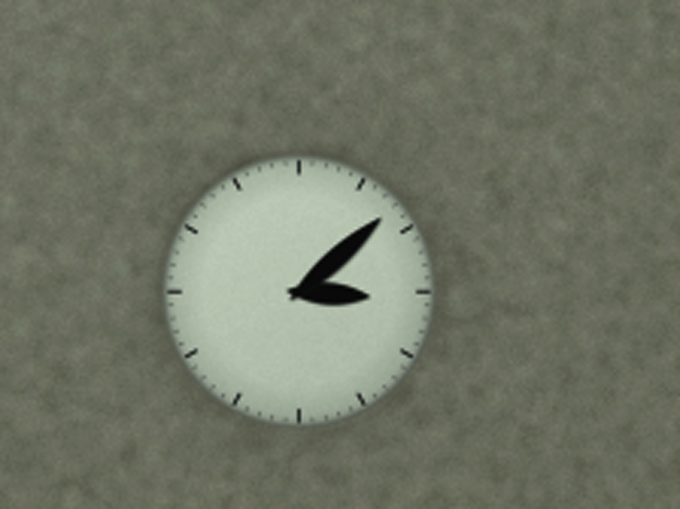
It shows {"hour": 3, "minute": 8}
